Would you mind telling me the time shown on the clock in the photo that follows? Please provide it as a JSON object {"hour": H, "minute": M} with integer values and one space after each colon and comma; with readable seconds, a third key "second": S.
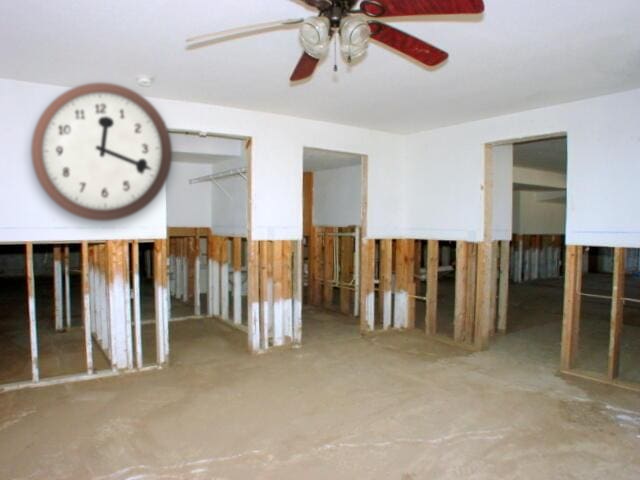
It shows {"hour": 12, "minute": 19}
